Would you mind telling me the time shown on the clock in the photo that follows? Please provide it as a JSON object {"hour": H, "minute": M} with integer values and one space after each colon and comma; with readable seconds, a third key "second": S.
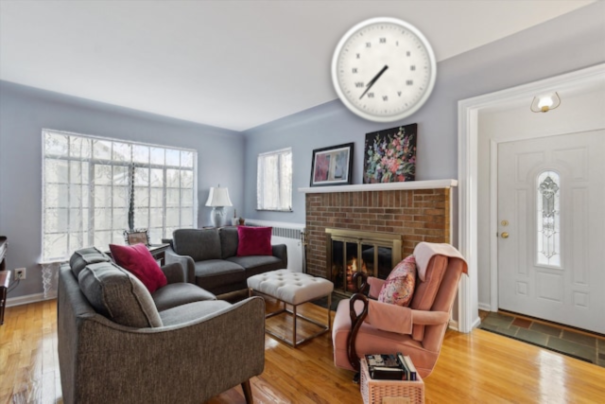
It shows {"hour": 7, "minute": 37}
